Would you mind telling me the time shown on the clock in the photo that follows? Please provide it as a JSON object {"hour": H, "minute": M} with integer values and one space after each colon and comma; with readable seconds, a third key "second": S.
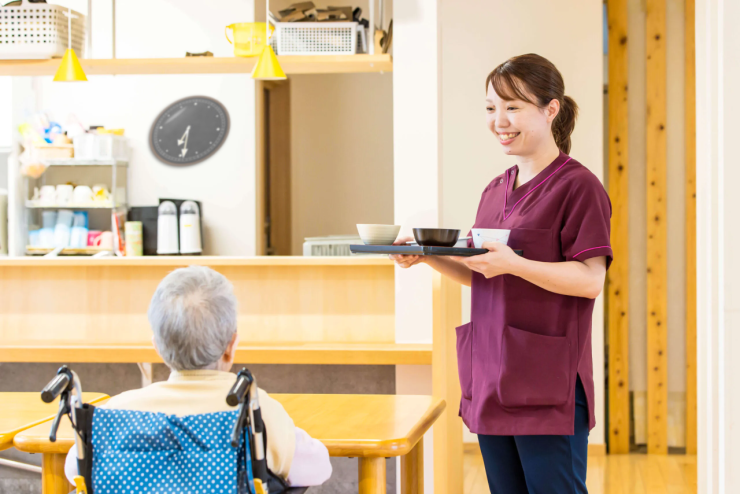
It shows {"hour": 6, "minute": 29}
